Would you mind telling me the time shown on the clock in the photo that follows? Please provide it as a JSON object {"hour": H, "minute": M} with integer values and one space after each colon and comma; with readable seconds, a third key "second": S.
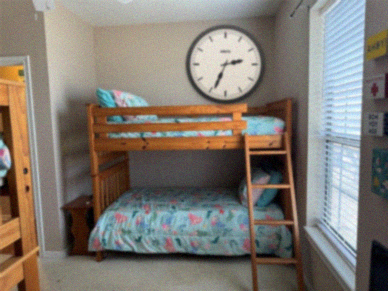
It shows {"hour": 2, "minute": 34}
